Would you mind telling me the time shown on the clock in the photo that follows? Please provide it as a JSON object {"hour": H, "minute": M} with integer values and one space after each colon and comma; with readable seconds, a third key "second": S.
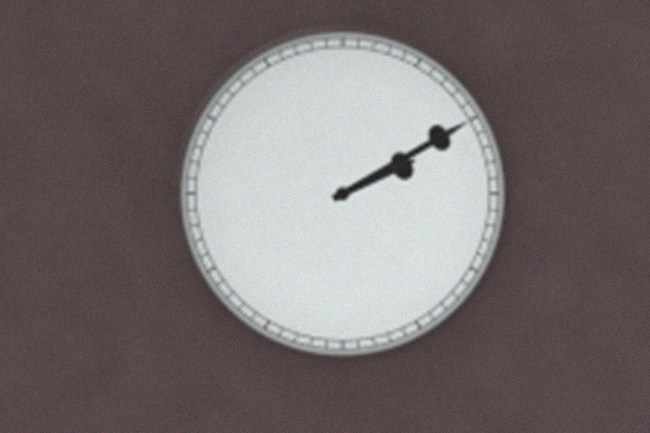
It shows {"hour": 2, "minute": 10}
